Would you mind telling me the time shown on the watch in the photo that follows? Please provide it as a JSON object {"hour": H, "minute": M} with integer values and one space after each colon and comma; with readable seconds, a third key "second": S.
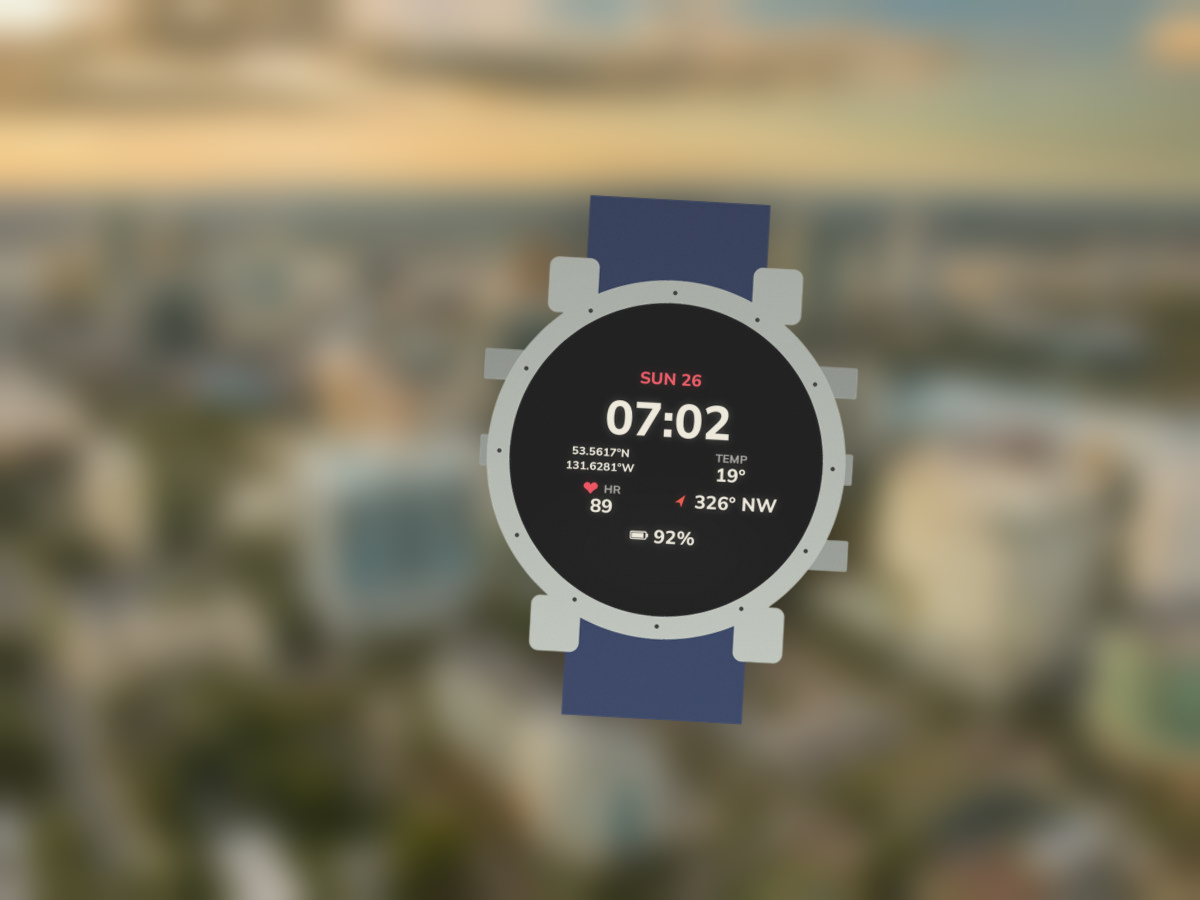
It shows {"hour": 7, "minute": 2}
